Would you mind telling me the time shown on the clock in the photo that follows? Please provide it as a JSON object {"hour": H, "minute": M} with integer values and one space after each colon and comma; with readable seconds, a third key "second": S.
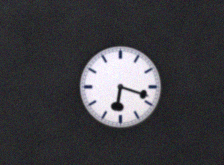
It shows {"hour": 6, "minute": 18}
